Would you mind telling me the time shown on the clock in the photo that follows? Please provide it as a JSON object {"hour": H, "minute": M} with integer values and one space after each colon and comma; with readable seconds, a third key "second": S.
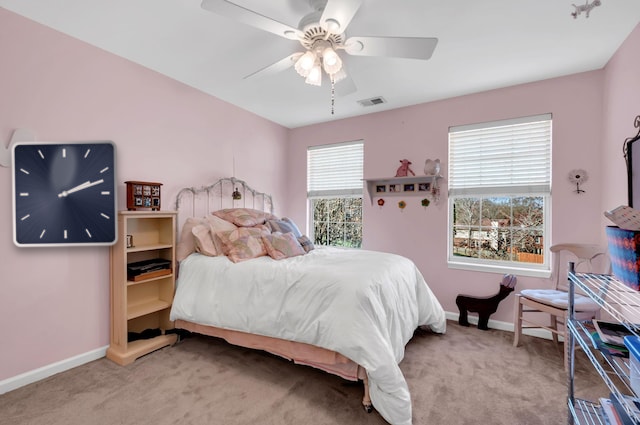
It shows {"hour": 2, "minute": 12}
